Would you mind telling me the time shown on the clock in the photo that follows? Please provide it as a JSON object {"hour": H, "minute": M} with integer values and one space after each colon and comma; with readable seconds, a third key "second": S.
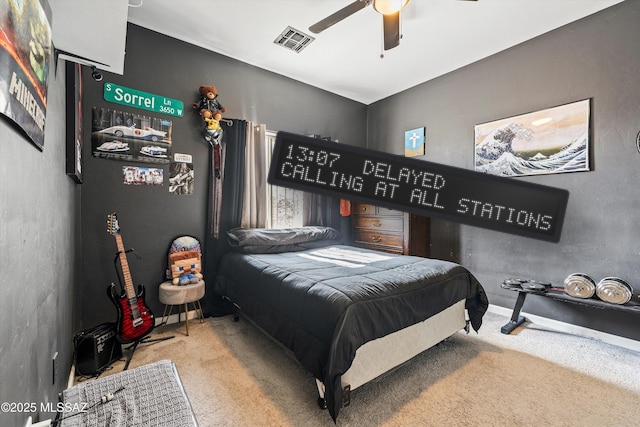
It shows {"hour": 13, "minute": 7}
